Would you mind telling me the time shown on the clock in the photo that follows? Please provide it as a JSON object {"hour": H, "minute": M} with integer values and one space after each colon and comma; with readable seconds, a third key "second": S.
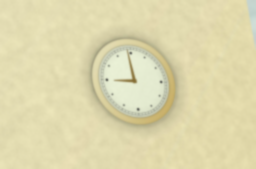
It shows {"hour": 8, "minute": 59}
